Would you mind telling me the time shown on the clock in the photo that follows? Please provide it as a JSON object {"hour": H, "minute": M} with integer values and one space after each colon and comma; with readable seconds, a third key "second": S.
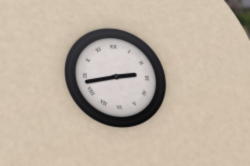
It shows {"hour": 2, "minute": 43}
